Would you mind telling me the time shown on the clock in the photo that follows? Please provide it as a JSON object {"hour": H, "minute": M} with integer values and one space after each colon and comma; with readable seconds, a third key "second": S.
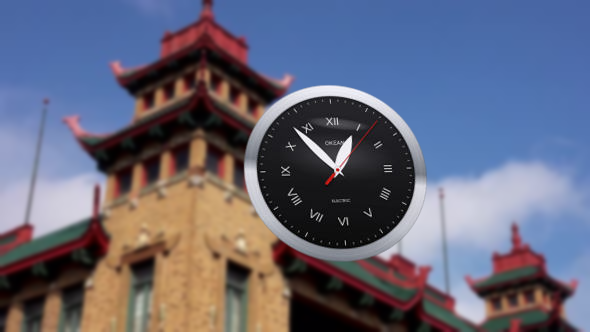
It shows {"hour": 12, "minute": 53, "second": 7}
